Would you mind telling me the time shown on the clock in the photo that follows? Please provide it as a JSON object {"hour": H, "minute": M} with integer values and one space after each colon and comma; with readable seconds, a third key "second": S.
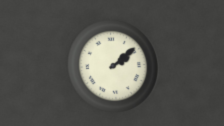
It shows {"hour": 2, "minute": 9}
